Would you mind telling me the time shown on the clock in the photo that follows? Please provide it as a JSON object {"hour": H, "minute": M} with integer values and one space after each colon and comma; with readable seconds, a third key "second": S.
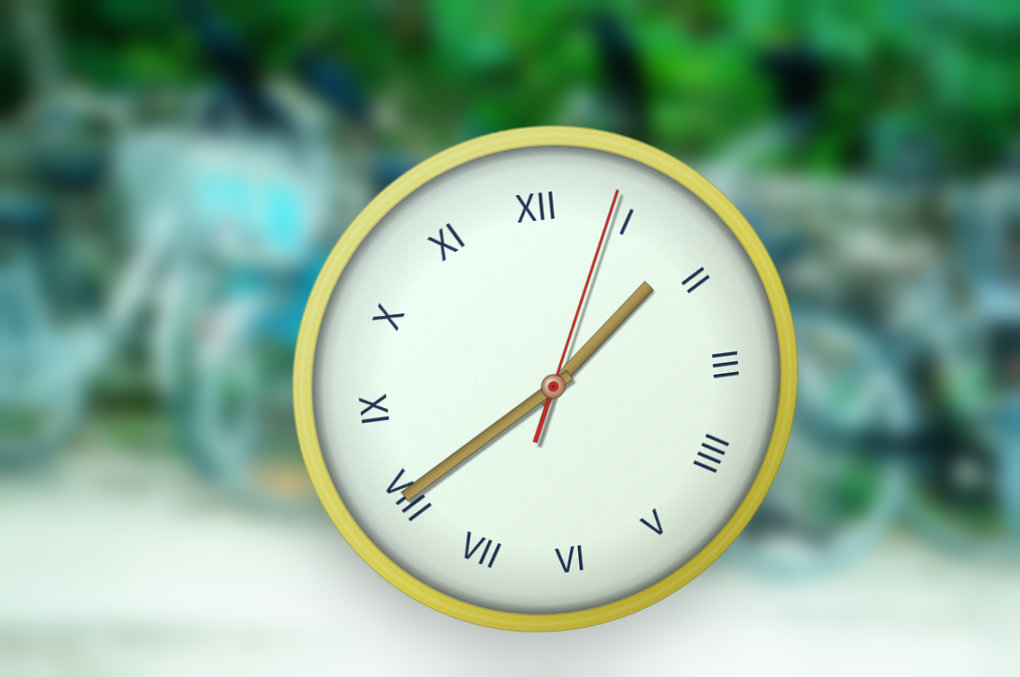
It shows {"hour": 1, "minute": 40, "second": 4}
